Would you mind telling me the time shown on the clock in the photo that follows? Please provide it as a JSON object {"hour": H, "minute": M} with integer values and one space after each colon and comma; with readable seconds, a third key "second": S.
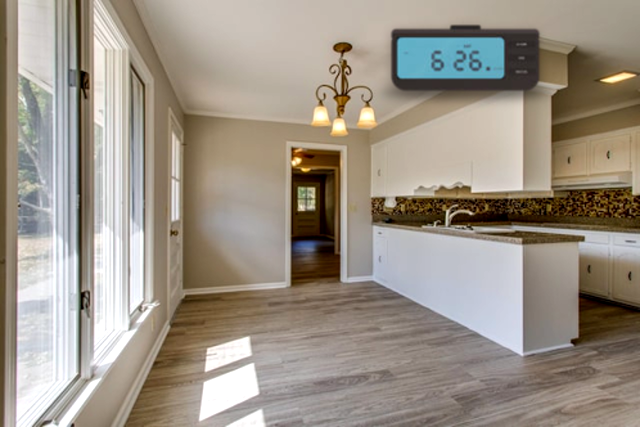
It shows {"hour": 6, "minute": 26}
